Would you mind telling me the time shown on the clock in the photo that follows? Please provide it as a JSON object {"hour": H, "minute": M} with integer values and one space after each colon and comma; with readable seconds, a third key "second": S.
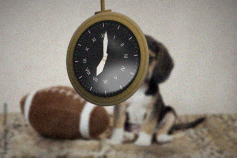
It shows {"hour": 7, "minute": 1}
